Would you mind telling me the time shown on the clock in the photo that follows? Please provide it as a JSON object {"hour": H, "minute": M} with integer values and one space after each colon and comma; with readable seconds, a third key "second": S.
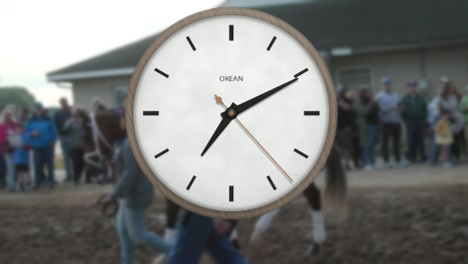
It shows {"hour": 7, "minute": 10, "second": 23}
